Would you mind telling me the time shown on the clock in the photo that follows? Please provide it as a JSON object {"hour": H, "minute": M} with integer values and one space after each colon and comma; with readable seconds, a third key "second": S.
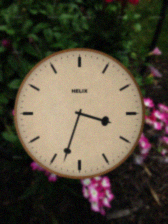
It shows {"hour": 3, "minute": 33}
